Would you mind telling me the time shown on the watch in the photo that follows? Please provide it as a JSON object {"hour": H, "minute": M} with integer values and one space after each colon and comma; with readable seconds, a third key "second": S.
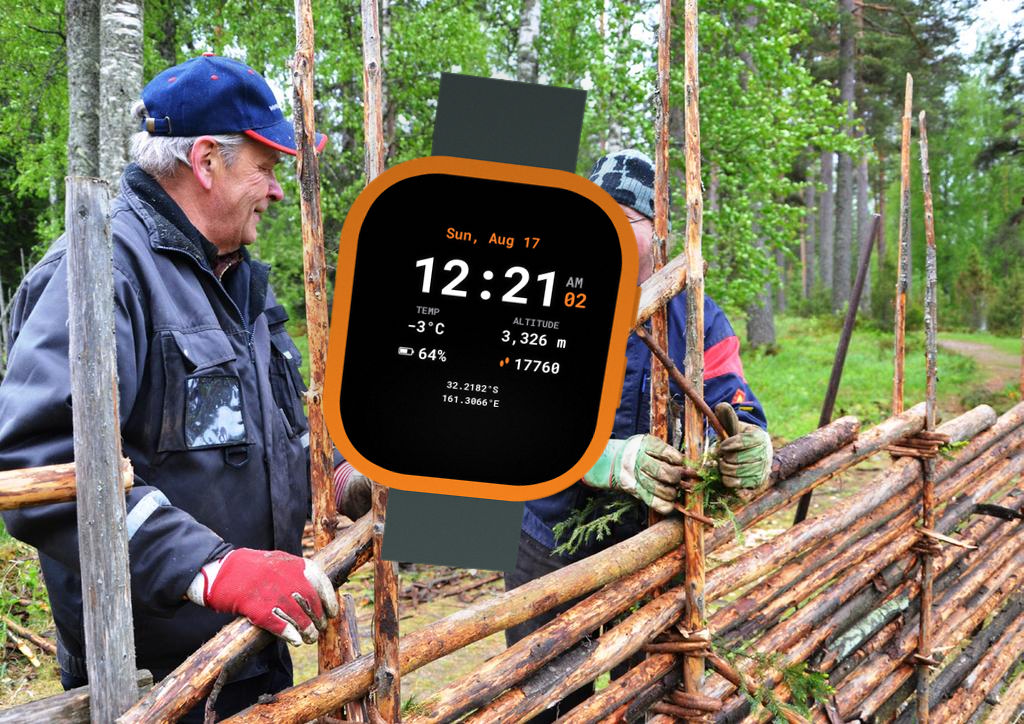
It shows {"hour": 12, "minute": 21, "second": 2}
